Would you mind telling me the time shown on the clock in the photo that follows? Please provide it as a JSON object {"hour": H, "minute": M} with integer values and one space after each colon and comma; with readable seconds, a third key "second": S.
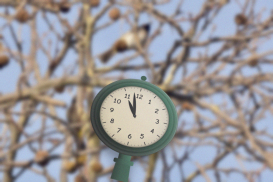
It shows {"hour": 10, "minute": 58}
